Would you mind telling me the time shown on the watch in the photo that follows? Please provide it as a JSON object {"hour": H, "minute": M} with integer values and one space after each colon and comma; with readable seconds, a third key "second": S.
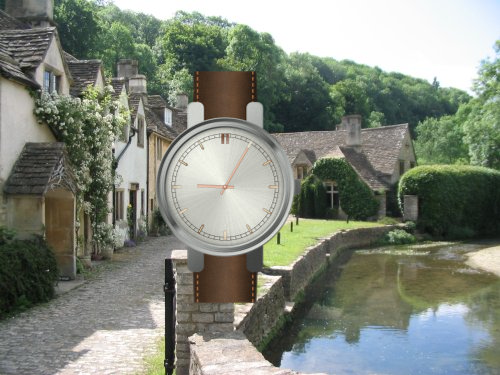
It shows {"hour": 9, "minute": 5}
